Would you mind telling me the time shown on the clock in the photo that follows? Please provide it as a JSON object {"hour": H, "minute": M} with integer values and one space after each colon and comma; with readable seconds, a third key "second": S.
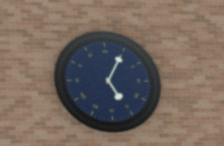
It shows {"hour": 5, "minute": 5}
